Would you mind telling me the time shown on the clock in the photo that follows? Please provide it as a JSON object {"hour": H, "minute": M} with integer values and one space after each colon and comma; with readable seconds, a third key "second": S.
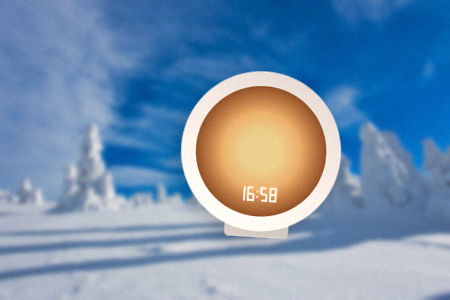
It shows {"hour": 16, "minute": 58}
